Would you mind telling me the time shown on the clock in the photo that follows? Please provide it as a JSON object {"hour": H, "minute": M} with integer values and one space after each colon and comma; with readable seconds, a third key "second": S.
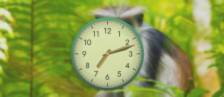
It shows {"hour": 7, "minute": 12}
